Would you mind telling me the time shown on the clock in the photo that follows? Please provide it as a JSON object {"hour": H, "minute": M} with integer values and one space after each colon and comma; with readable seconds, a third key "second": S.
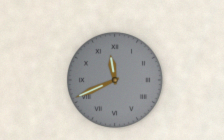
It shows {"hour": 11, "minute": 41}
